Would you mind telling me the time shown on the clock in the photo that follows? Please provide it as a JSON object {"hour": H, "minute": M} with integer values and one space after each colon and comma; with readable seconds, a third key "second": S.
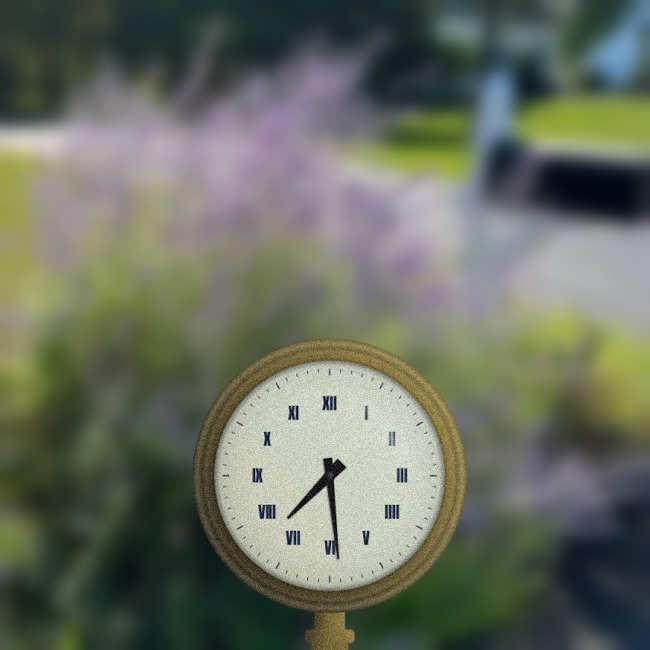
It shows {"hour": 7, "minute": 29}
